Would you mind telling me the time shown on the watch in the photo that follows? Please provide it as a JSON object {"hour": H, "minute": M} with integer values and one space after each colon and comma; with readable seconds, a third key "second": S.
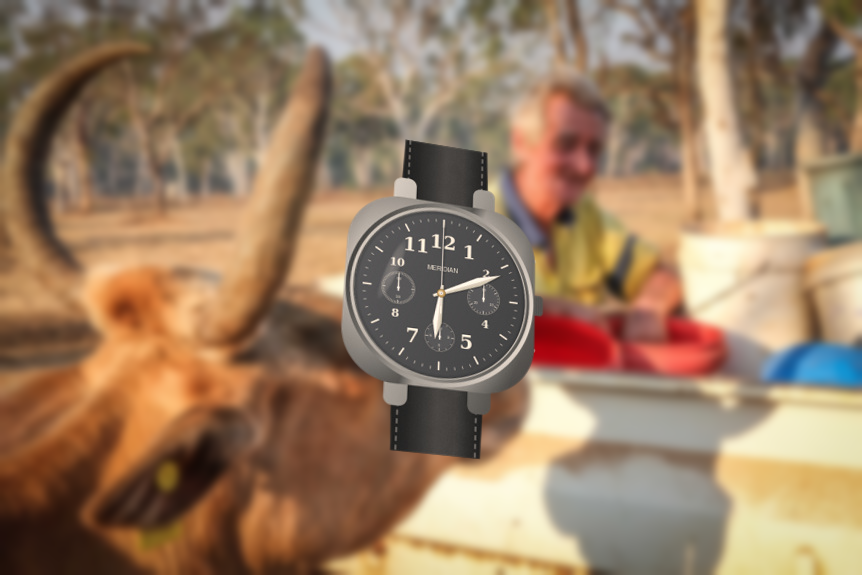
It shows {"hour": 6, "minute": 11}
